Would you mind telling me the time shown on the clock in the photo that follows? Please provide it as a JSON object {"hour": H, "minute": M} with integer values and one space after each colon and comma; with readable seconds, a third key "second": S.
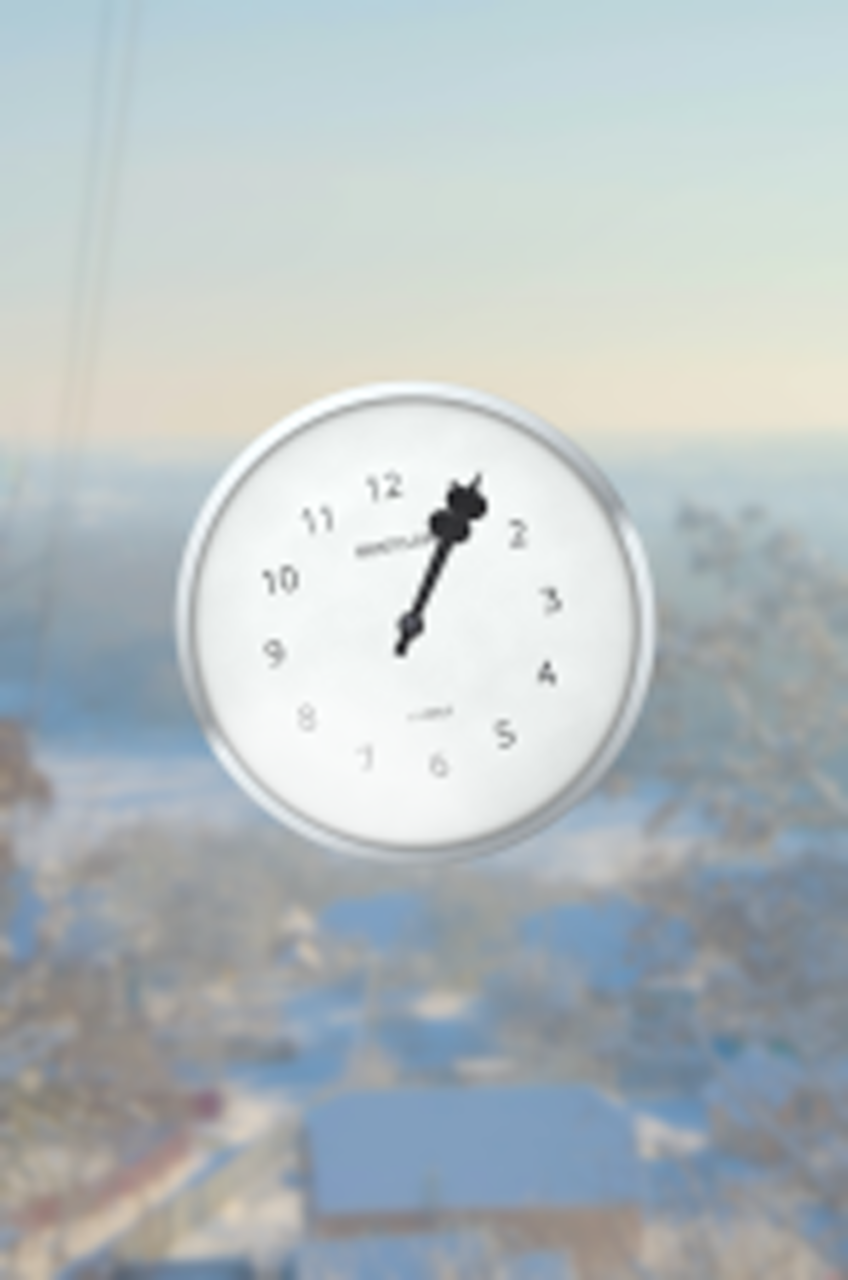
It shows {"hour": 1, "minute": 6}
